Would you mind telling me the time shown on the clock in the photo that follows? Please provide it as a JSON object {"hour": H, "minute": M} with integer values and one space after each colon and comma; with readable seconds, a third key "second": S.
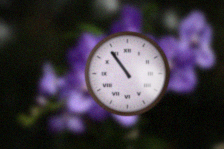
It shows {"hour": 10, "minute": 54}
